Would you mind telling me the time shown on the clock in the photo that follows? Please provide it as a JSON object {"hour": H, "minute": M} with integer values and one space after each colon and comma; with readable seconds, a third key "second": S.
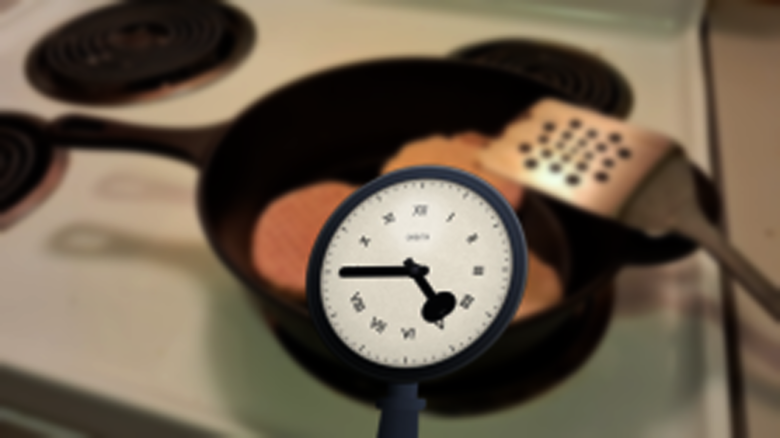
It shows {"hour": 4, "minute": 45}
